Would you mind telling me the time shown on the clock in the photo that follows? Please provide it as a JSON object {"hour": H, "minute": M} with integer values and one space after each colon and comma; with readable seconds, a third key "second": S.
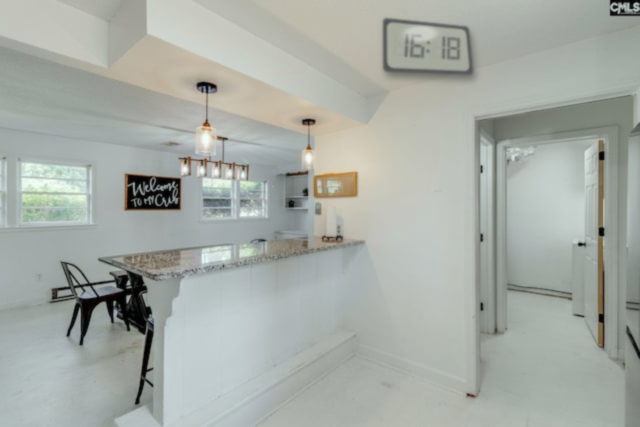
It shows {"hour": 16, "minute": 18}
